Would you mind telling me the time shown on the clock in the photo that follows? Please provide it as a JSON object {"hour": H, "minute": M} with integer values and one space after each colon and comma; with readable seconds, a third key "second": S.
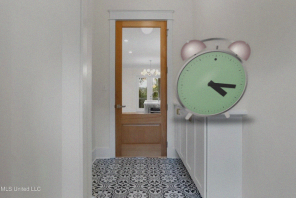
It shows {"hour": 4, "minute": 16}
